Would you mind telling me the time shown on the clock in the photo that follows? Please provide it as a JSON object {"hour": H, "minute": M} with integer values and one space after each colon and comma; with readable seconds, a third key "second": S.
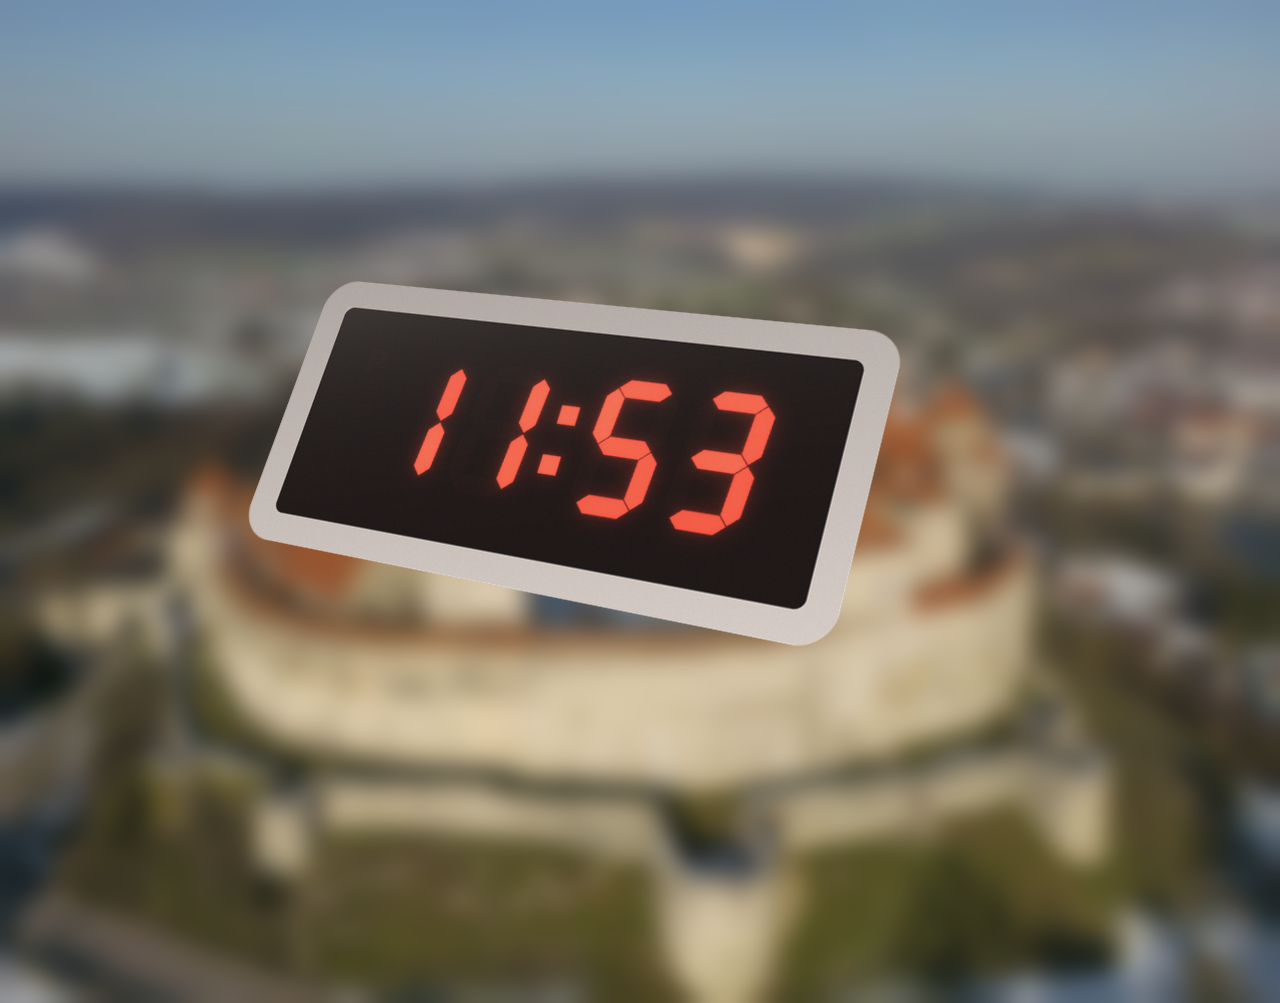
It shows {"hour": 11, "minute": 53}
